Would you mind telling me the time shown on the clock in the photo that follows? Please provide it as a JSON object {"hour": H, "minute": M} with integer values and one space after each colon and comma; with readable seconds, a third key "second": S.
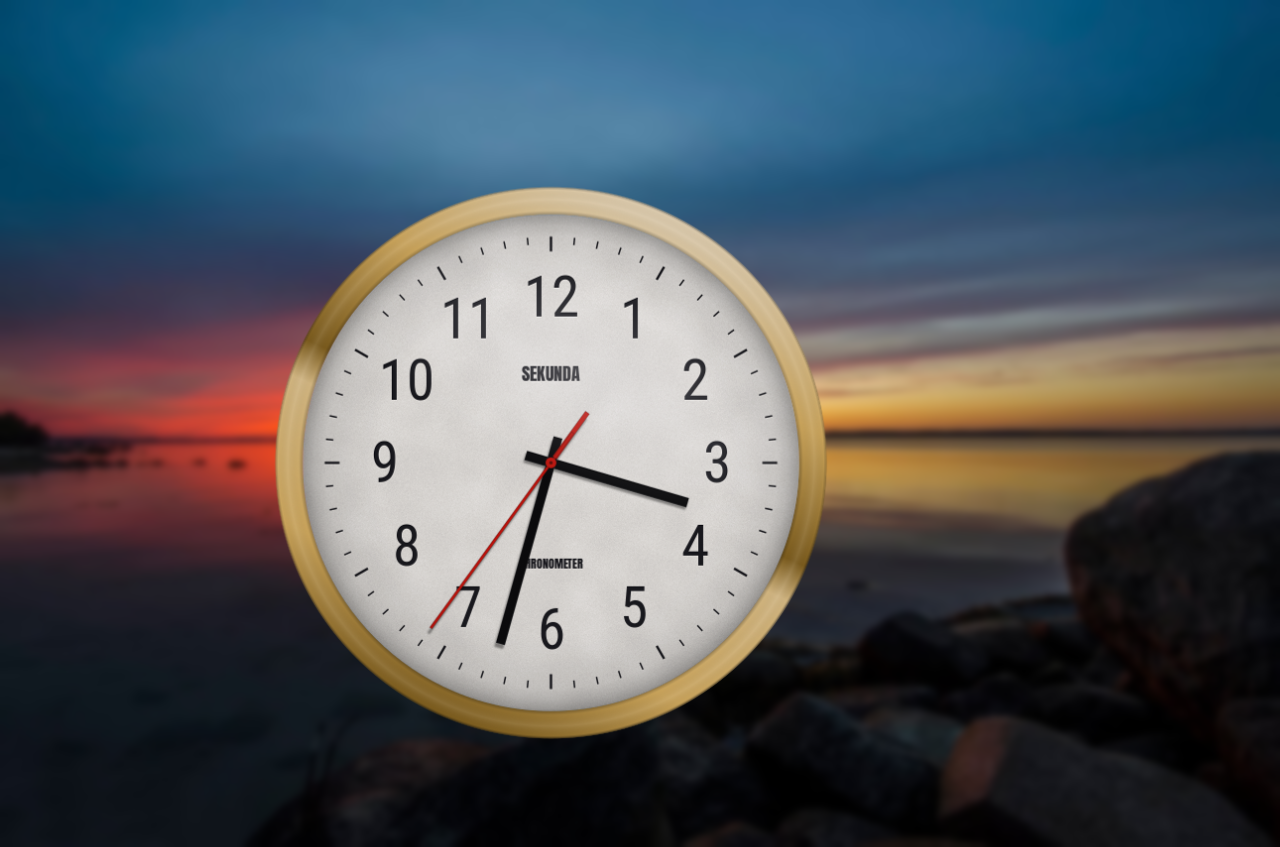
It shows {"hour": 3, "minute": 32, "second": 36}
